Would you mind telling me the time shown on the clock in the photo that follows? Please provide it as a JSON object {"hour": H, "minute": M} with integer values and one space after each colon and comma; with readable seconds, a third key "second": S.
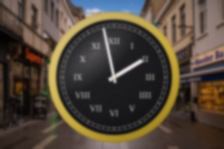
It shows {"hour": 1, "minute": 58}
